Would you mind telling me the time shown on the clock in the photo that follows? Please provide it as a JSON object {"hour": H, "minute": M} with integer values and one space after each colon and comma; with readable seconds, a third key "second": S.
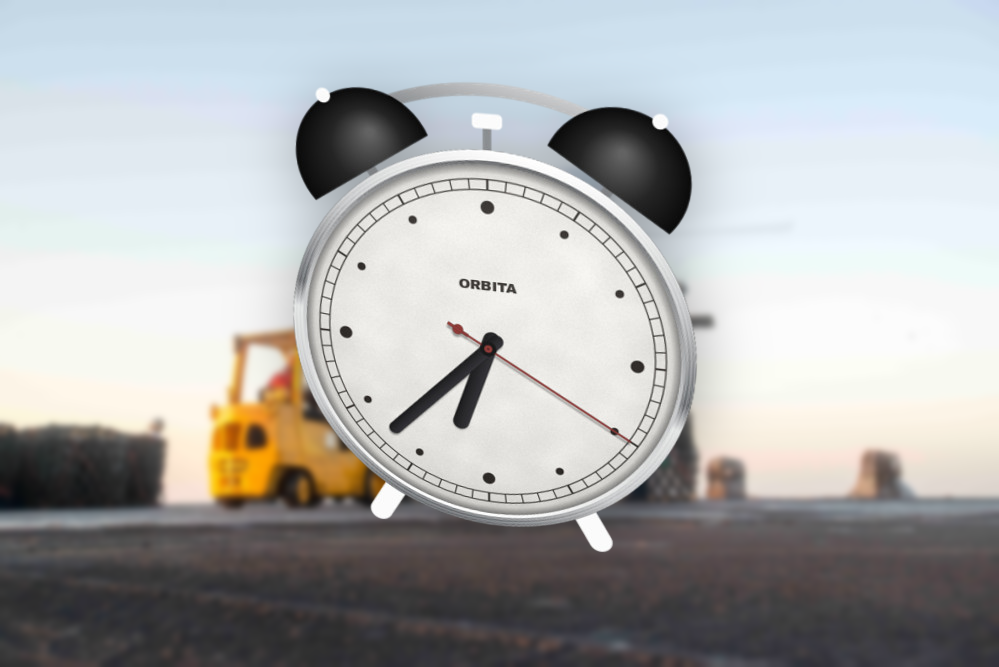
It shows {"hour": 6, "minute": 37, "second": 20}
